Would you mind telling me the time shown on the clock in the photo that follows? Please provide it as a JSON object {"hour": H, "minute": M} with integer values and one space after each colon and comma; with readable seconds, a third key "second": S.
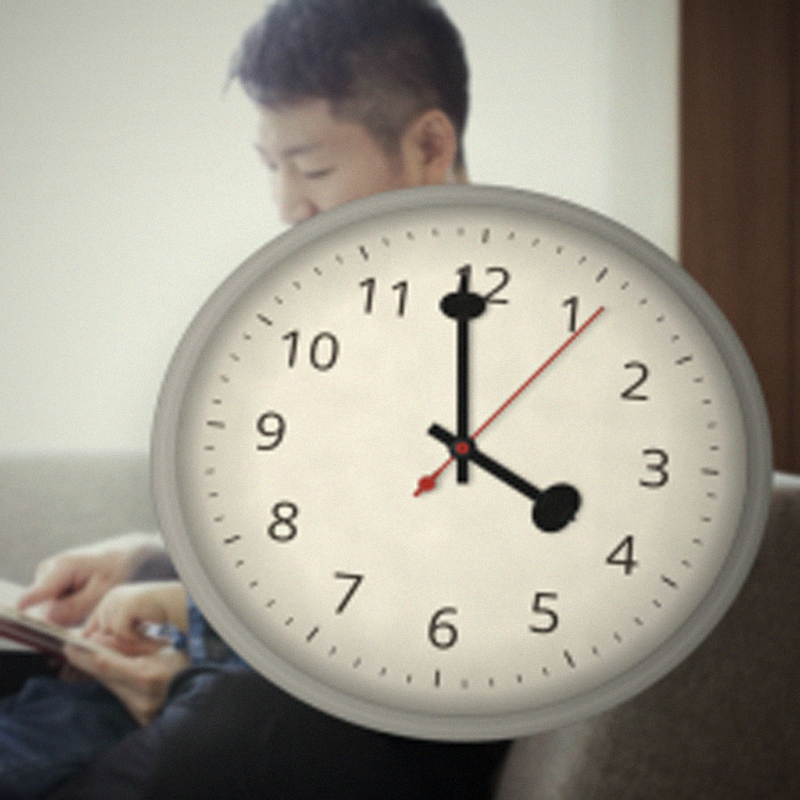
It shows {"hour": 3, "minute": 59, "second": 6}
